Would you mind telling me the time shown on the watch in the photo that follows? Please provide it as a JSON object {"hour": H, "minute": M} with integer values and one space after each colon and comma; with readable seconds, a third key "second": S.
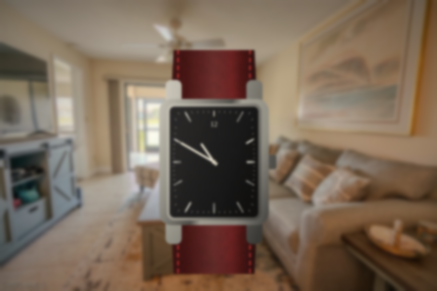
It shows {"hour": 10, "minute": 50}
